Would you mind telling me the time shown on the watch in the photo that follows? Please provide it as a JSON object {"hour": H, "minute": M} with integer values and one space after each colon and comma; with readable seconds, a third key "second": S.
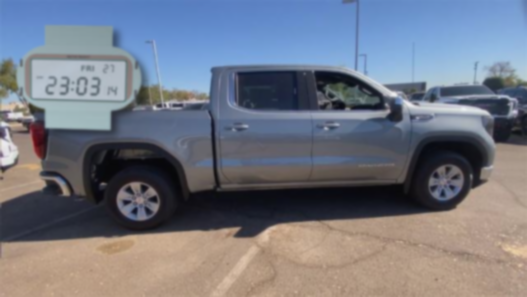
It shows {"hour": 23, "minute": 3}
